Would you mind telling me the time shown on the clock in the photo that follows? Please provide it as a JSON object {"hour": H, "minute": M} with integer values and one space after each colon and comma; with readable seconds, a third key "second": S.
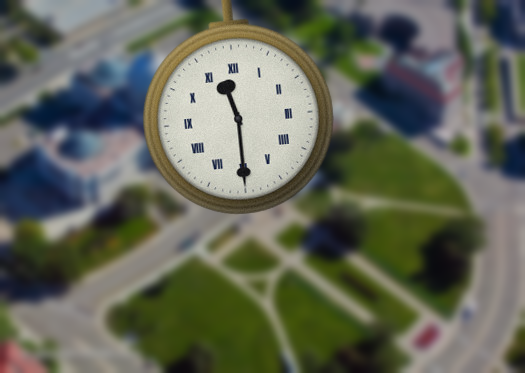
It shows {"hour": 11, "minute": 30}
